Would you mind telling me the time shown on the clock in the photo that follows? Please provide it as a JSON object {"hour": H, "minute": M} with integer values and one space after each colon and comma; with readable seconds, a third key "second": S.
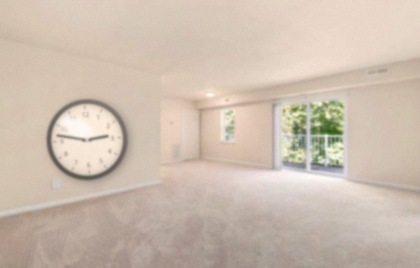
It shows {"hour": 2, "minute": 47}
